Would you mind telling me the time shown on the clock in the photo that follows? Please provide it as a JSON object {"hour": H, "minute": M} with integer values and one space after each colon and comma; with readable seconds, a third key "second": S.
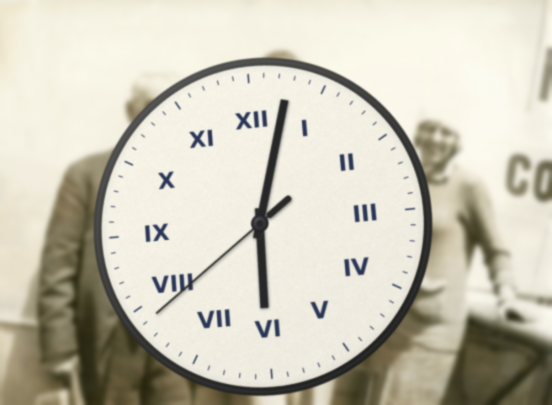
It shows {"hour": 6, "minute": 2, "second": 39}
